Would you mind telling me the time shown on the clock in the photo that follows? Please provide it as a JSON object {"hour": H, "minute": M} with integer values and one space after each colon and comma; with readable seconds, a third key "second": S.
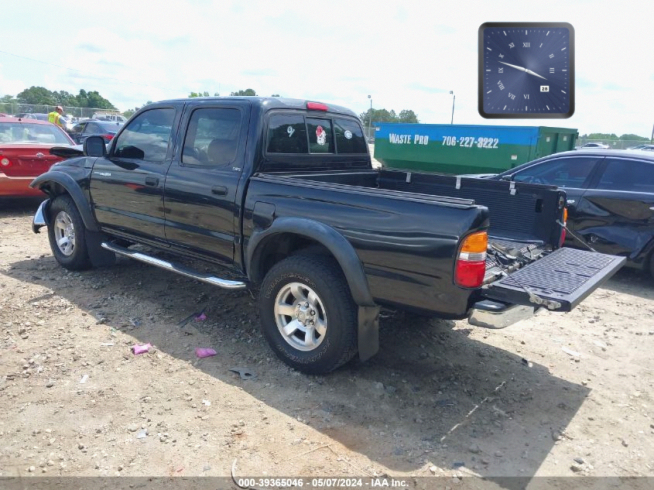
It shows {"hour": 3, "minute": 48}
